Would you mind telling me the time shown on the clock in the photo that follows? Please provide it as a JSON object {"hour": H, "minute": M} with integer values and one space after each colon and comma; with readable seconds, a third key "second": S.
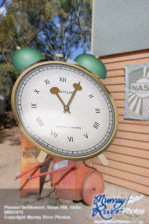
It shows {"hour": 11, "minute": 5}
